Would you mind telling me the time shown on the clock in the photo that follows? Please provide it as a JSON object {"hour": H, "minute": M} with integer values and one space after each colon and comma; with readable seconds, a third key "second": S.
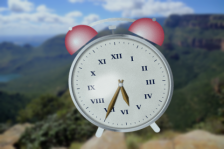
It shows {"hour": 5, "minute": 35}
